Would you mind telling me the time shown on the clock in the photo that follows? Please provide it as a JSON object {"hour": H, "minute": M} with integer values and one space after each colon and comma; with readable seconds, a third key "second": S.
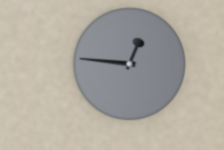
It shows {"hour": 12, "minute": 46}
